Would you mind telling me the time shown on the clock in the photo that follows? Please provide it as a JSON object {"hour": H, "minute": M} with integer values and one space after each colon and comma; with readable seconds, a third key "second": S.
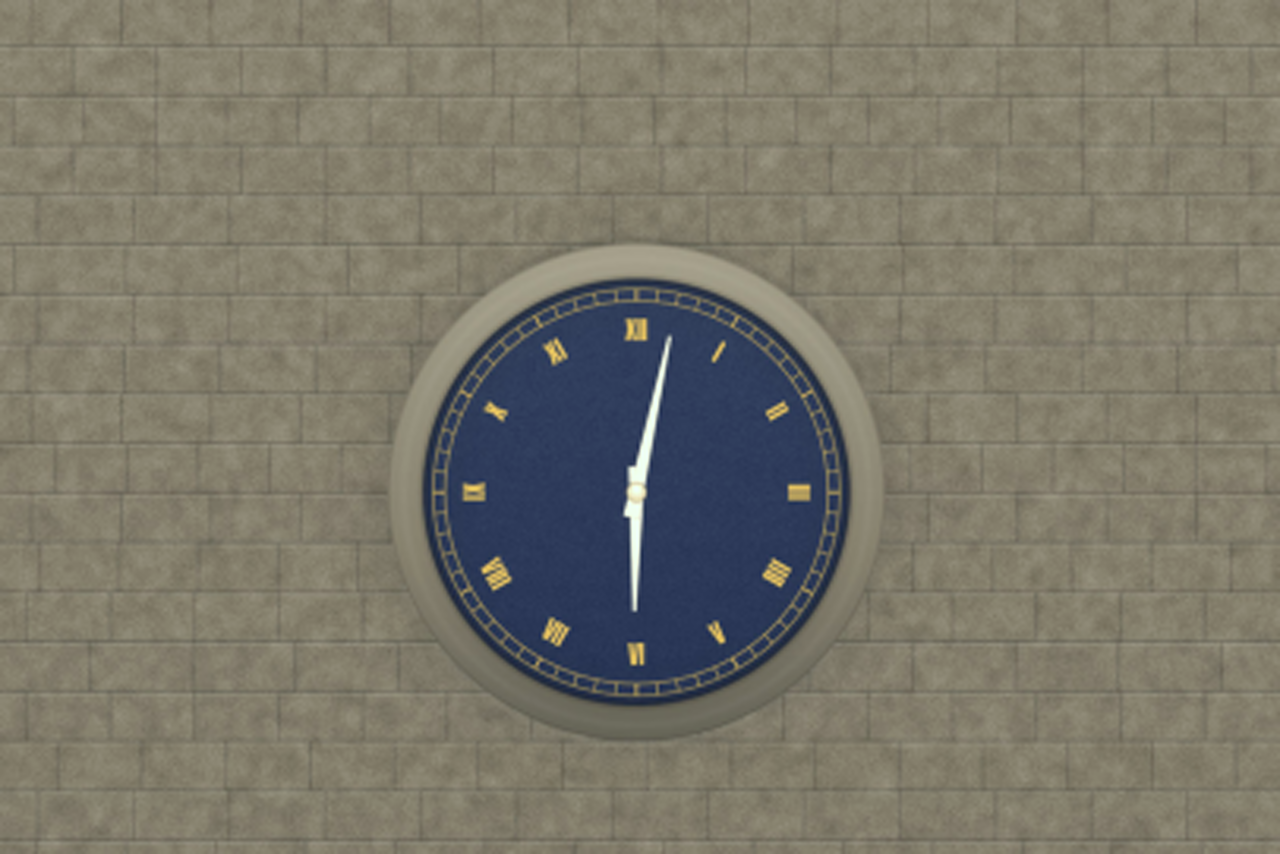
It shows {"hour": 6, "minute": 2}
